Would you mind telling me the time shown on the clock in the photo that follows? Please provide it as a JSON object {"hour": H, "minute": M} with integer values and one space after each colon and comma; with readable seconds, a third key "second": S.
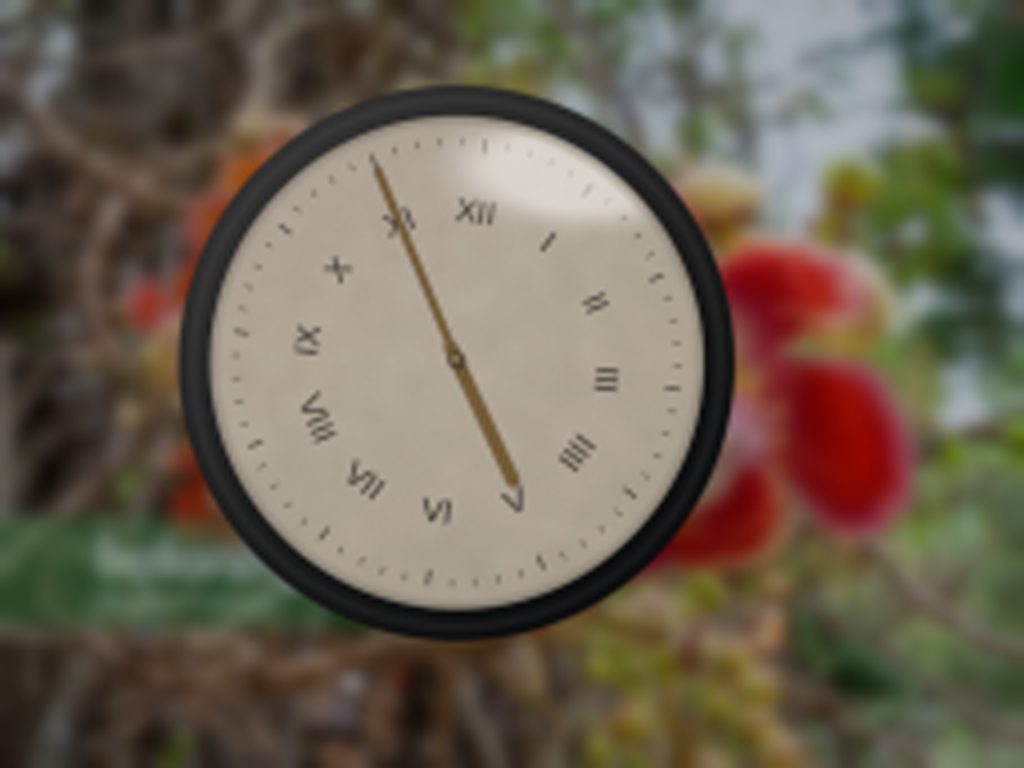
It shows {"hour": 4, "minute": 55}
